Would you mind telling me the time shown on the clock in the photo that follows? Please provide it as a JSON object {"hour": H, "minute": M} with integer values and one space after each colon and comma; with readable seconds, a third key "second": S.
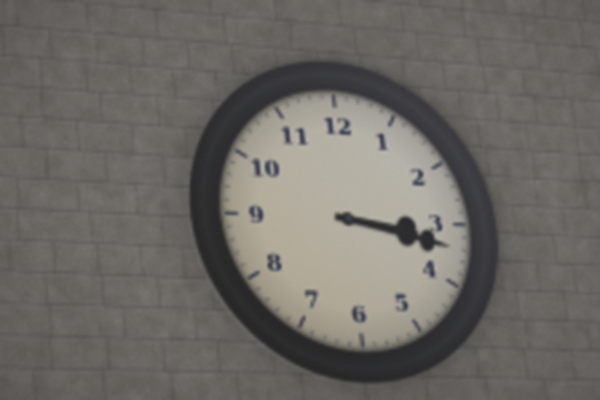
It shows {"hour": 3, "minute": 17}
